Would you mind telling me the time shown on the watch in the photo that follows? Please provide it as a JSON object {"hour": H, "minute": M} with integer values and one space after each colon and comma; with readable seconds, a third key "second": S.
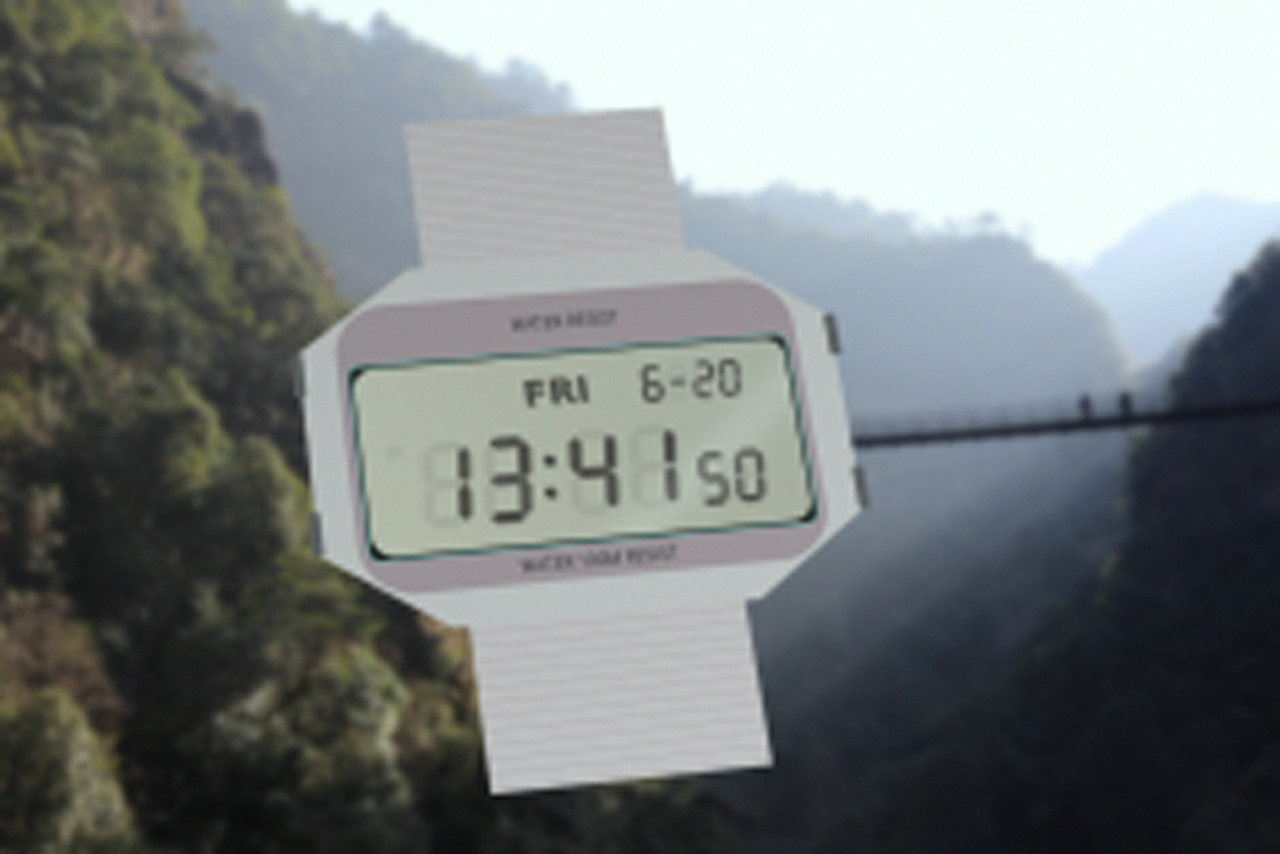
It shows {"hour": 13, "minute": 41, "second": 50}
